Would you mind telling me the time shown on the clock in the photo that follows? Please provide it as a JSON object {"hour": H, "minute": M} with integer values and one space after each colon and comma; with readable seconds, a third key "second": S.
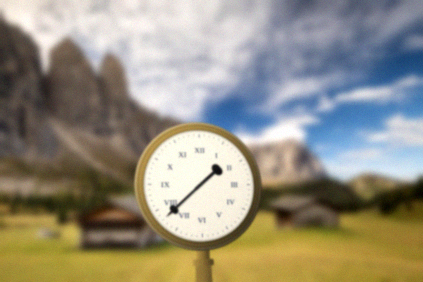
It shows {"hour": 1, "minute": 38}
